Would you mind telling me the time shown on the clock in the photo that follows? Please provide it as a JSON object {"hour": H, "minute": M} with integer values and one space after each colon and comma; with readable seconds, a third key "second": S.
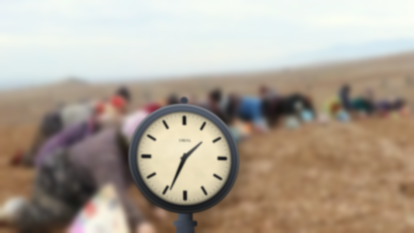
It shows {"hour": 1, "minute": 34}
